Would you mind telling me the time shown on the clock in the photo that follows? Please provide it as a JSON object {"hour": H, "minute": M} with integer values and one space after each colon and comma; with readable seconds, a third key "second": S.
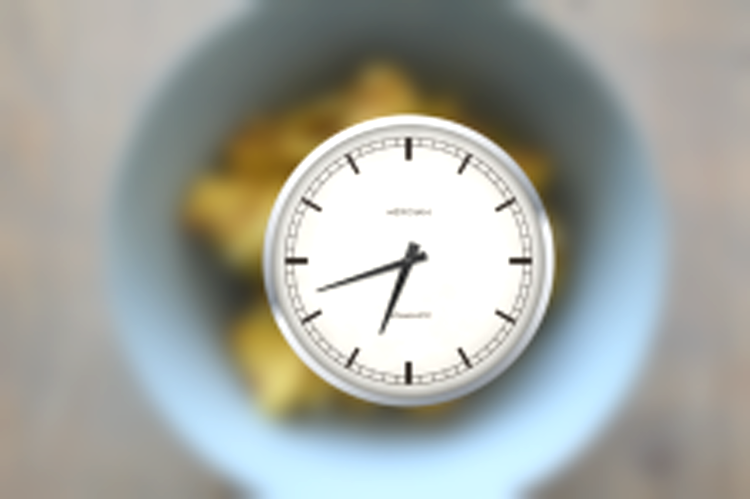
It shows {"hour": 6, "minute": 42}
